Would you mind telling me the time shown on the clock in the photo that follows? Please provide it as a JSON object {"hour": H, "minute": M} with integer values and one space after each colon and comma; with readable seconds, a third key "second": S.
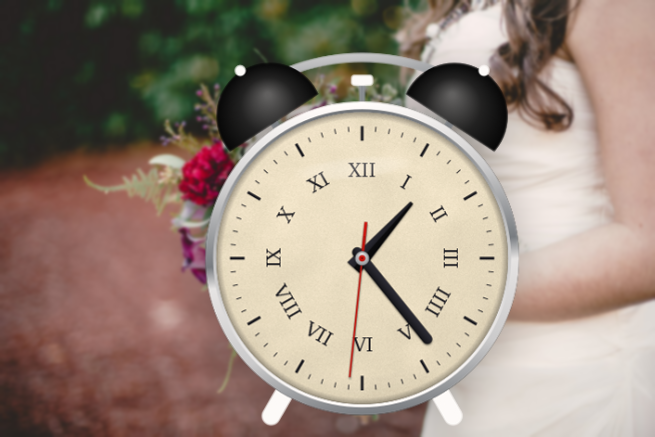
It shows {"hour": 1, "minute": 23, "second": 31}
